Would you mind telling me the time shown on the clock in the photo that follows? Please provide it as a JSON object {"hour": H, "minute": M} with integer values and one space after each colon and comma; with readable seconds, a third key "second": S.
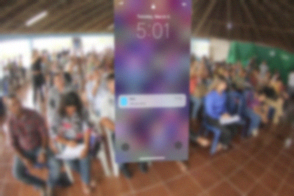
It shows {"hour": 5, "minute": 1}
